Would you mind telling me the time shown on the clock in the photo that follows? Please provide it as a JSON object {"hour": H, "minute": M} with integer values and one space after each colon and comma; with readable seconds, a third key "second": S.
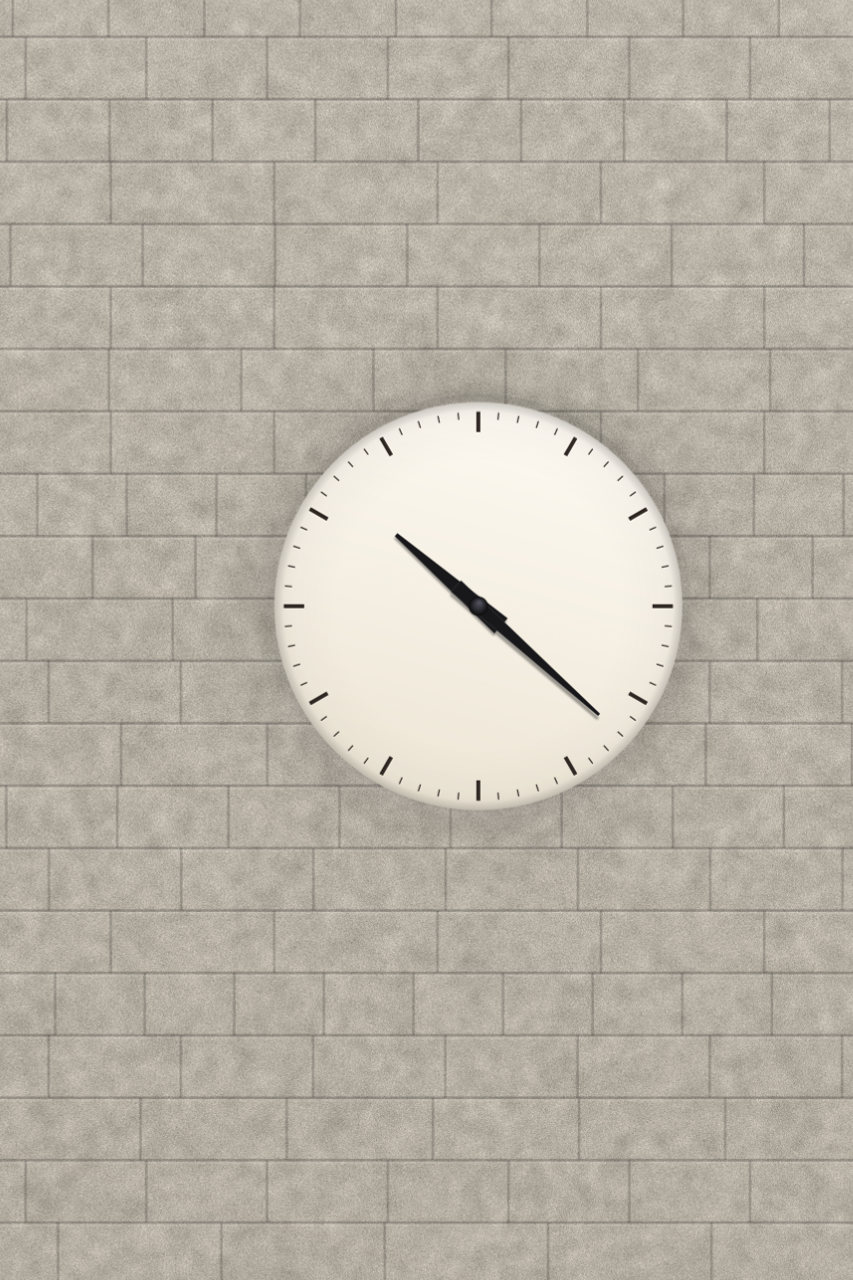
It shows {"hour": 10, "minute": 22}
